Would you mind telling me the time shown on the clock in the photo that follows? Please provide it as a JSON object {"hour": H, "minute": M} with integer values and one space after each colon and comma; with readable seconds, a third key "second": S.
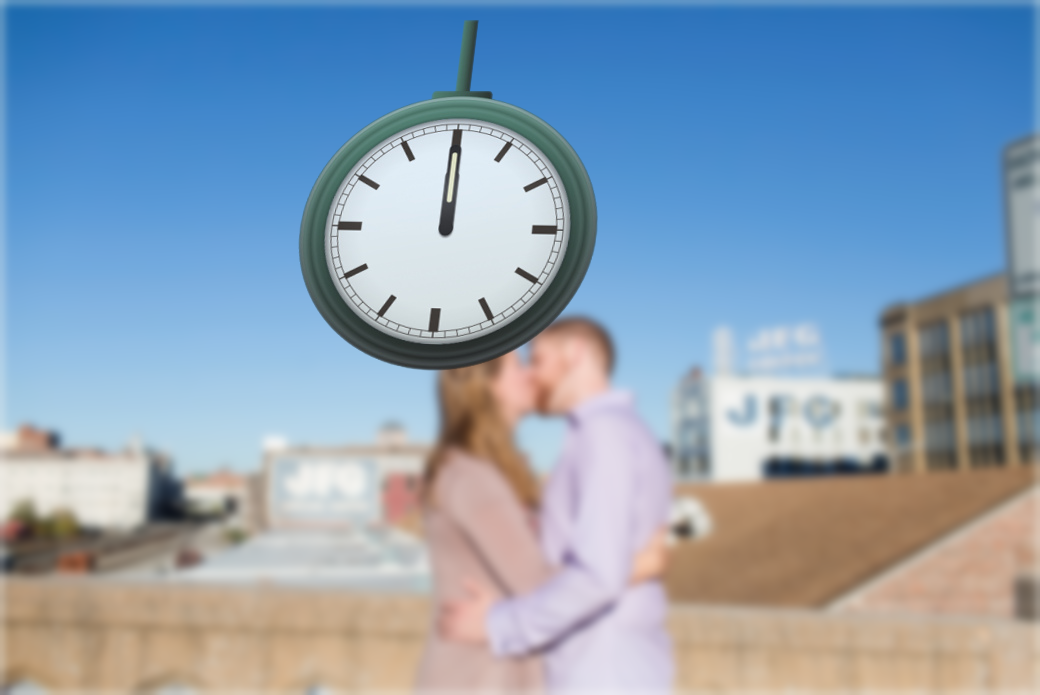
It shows {"hour": 12, "minute": 0}
